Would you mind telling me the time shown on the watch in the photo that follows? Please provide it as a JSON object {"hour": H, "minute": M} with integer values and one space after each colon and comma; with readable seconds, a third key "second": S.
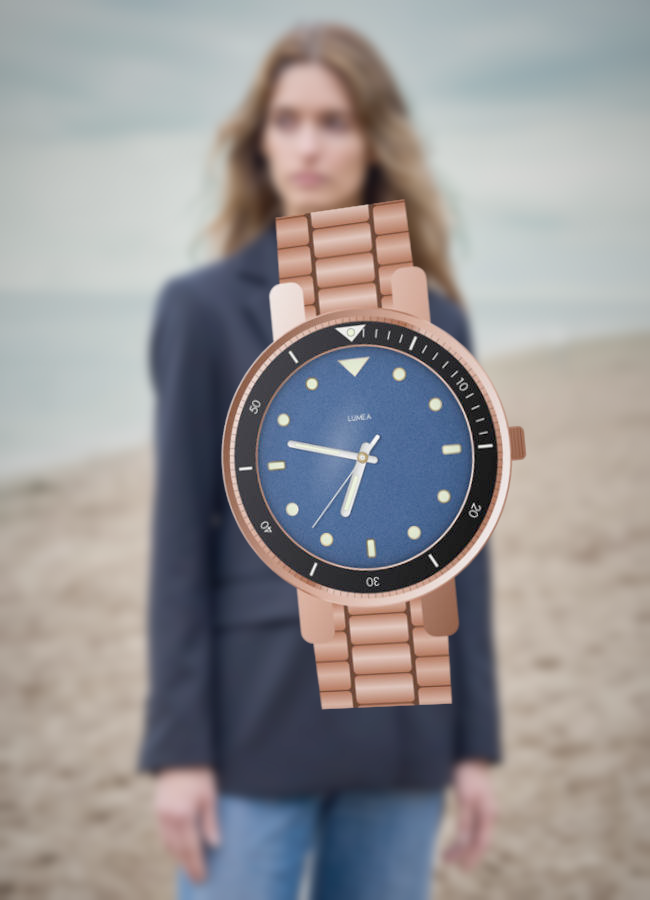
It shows {"hour": 6, "minute": 47, "second": 37}
